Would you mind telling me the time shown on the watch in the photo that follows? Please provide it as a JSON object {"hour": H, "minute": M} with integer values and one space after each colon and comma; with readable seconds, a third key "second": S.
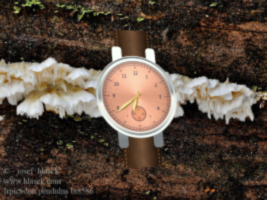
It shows {"hour": 6, "minute": 39}
